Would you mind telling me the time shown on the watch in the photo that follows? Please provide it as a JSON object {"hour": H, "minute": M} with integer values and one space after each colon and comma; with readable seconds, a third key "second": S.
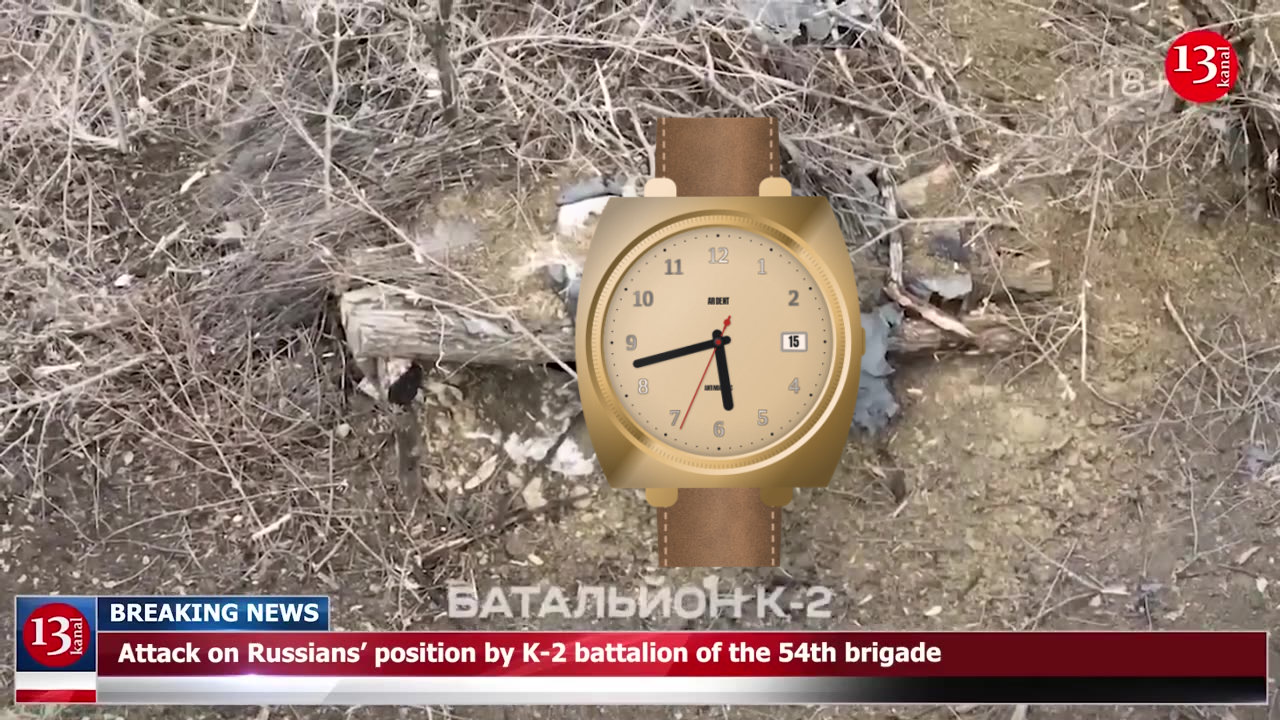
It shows {"hour": 5, "minute": 42, "second": 34}
